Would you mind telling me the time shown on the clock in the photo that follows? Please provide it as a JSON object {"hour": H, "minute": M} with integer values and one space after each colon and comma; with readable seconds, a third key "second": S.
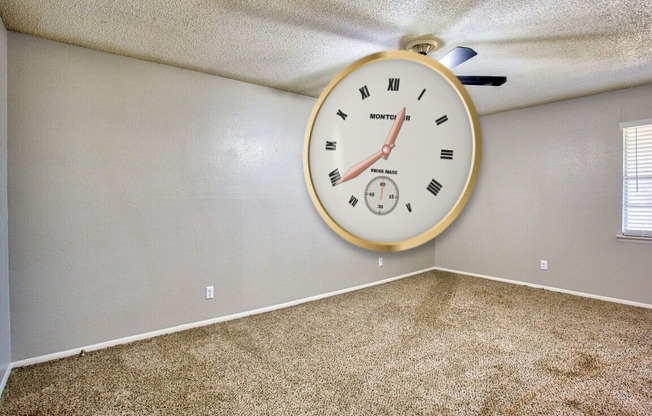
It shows {"hour": 12, "minute": 39}
